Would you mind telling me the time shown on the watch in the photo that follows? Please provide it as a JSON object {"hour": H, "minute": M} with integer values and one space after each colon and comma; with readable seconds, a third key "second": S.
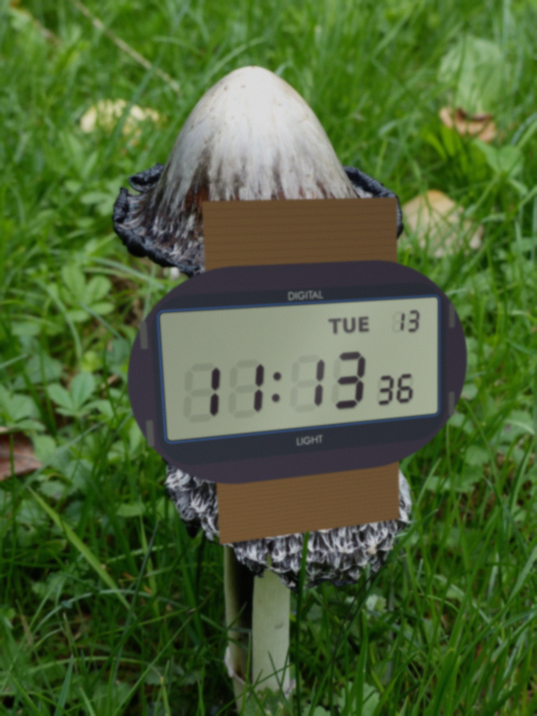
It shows {"hour": 11, "minute": 13, "second": 36}
